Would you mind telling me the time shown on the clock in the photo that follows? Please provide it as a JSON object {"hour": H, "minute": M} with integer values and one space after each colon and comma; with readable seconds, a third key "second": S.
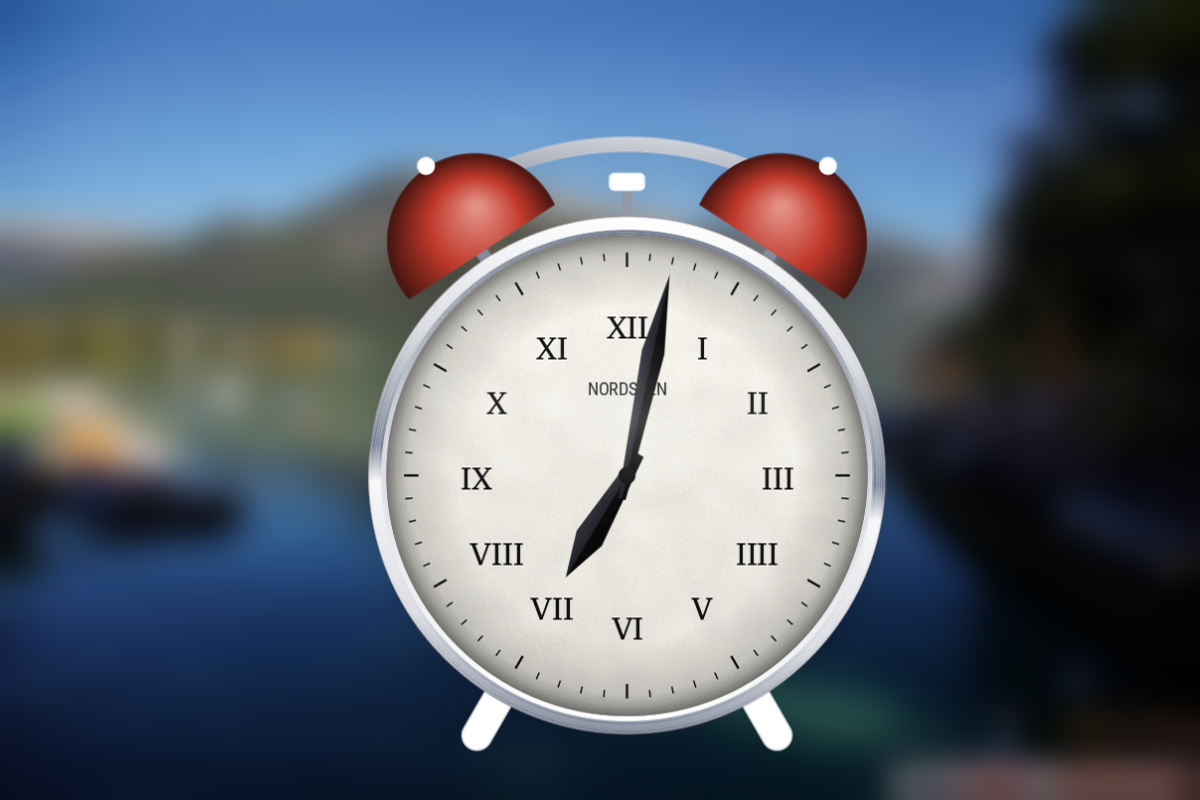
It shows {"hour": 7, "minute": 2}
